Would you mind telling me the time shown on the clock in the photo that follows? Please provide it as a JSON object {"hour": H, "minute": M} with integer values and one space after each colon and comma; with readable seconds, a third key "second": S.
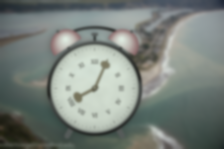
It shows {"hour": 8, "minute": 4}
